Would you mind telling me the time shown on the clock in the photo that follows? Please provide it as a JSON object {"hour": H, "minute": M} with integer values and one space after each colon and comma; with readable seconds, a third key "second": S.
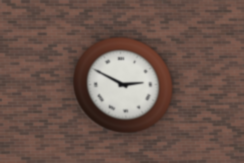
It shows {"hour": 2, "minute": 50}
